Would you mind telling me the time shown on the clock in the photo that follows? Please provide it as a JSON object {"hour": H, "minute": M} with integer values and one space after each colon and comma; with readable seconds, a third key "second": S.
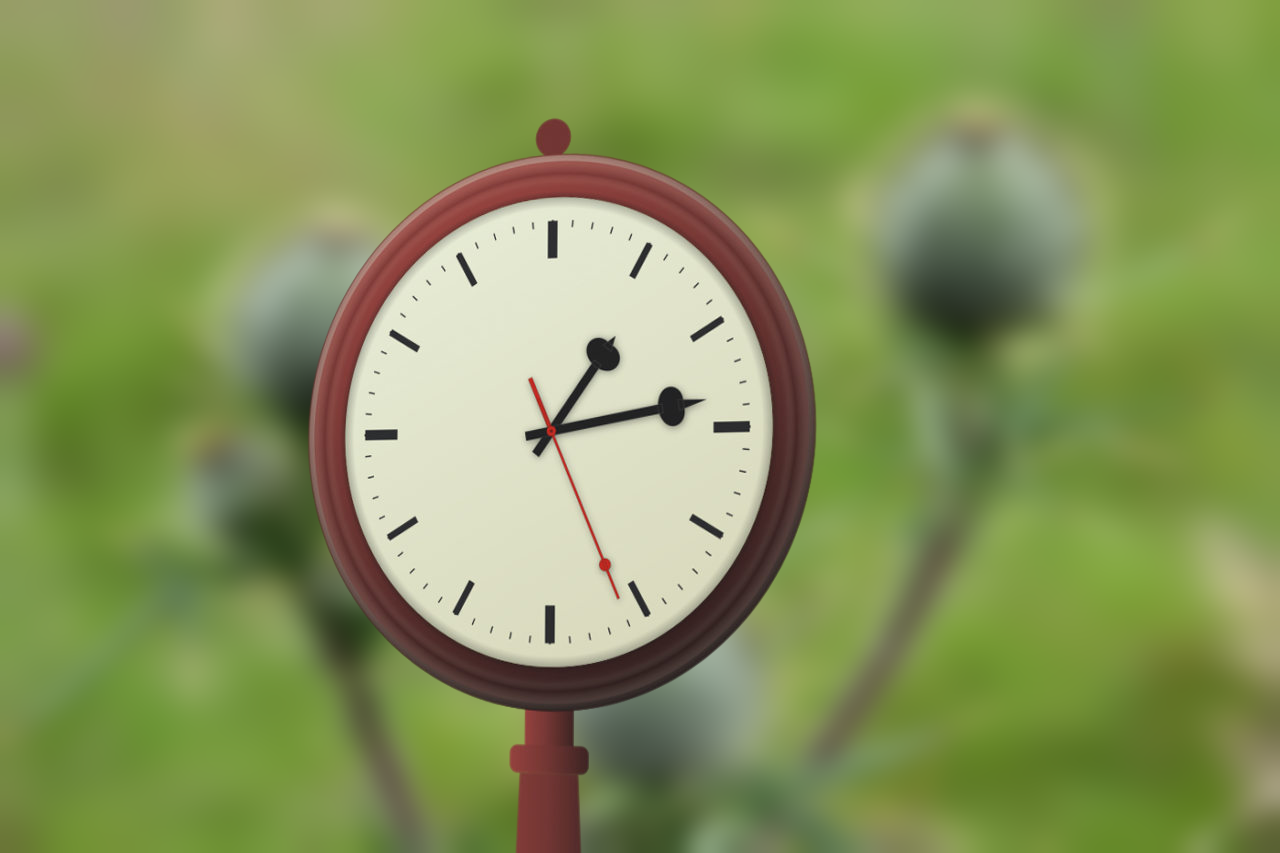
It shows {"hour": 1, "minute": 13, "second": 26}
